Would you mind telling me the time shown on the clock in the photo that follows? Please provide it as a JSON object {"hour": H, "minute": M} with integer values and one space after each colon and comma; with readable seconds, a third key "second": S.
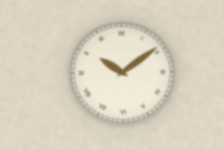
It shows {"hour": 10, "minute": 9}
